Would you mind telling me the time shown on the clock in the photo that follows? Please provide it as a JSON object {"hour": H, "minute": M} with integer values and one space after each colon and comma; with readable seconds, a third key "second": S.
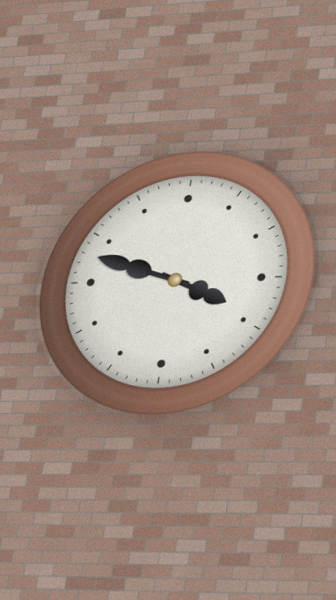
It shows {"hour": 3, "minute": 48}
